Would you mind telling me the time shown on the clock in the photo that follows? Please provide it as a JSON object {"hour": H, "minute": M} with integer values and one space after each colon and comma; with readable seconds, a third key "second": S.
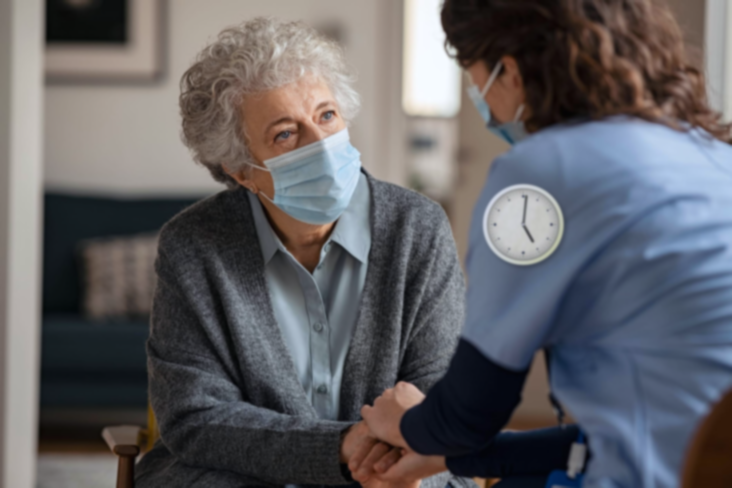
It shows {"hour": 5, "minute": 1}
